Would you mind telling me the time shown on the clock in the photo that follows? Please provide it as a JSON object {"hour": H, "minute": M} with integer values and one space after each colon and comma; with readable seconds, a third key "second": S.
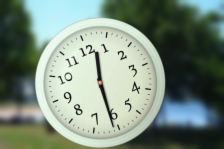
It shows {"hour": 12, "minute": 31}
